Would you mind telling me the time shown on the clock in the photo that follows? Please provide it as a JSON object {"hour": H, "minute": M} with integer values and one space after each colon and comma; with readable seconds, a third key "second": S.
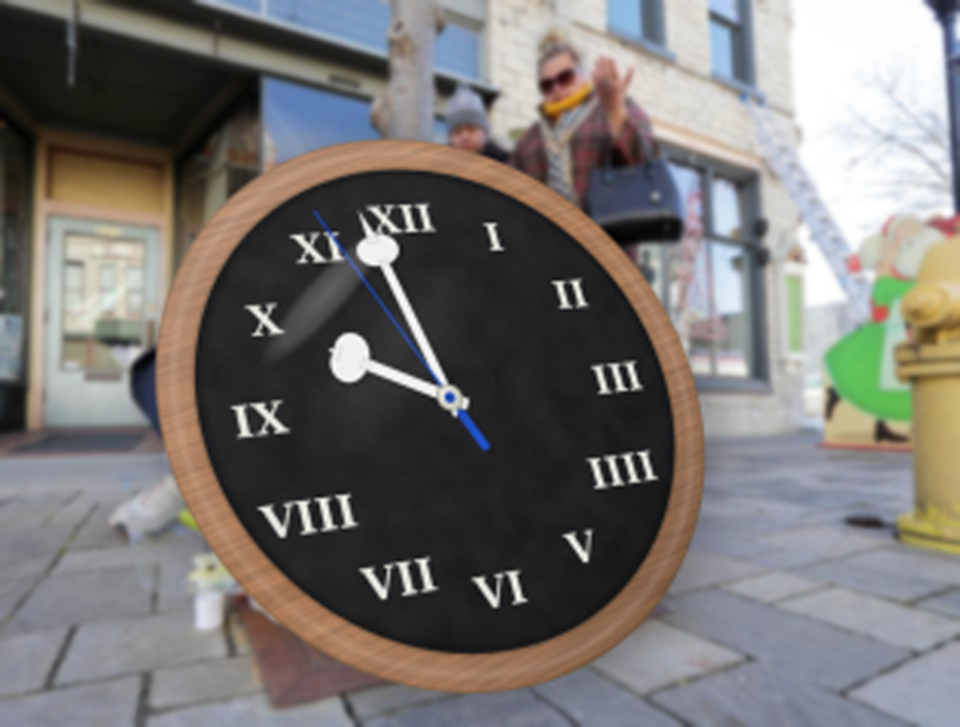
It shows {"hour": 9, "minute": 57, "second": 56}
